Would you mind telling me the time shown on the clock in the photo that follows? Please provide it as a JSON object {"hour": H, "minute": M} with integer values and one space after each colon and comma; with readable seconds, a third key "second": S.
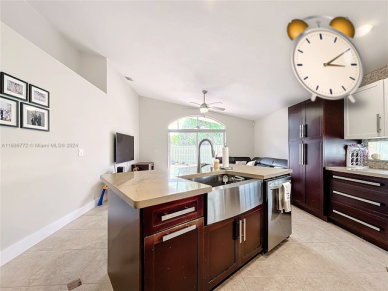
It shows {"hour": 3, "minute": 10}
